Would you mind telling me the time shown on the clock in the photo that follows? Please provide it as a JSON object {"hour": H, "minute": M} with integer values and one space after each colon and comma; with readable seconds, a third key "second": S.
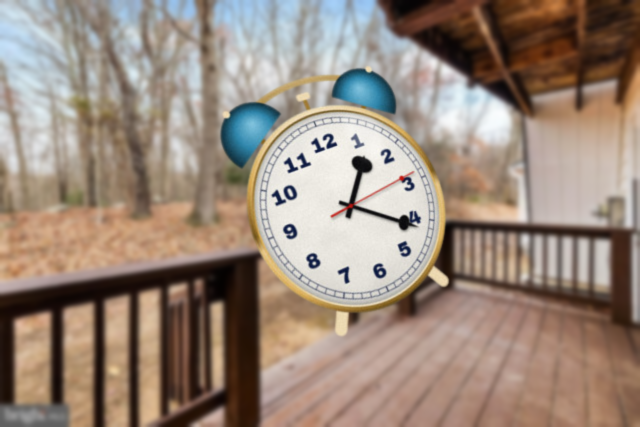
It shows {"hour": 1, "minute": 21, "second": 14}
